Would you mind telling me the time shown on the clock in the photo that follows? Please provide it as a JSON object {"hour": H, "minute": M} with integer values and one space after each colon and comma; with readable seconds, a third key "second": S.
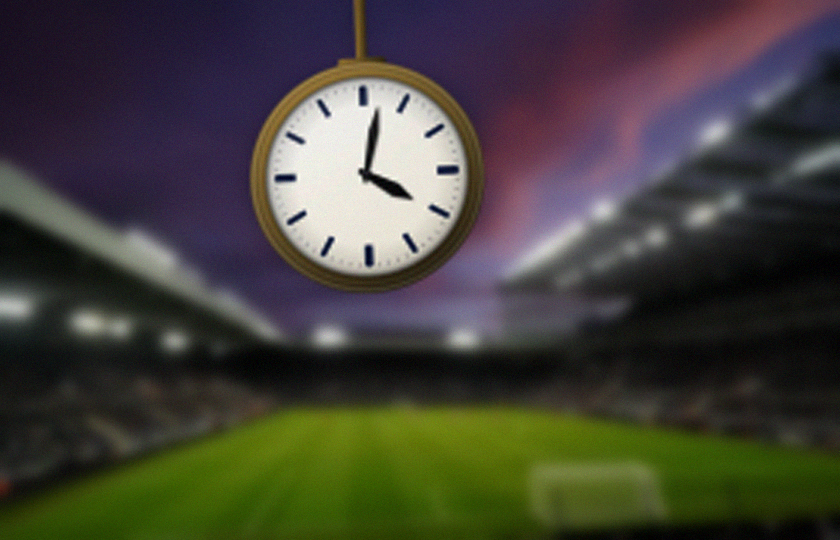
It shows {"hour": 4, "minute": 2}
